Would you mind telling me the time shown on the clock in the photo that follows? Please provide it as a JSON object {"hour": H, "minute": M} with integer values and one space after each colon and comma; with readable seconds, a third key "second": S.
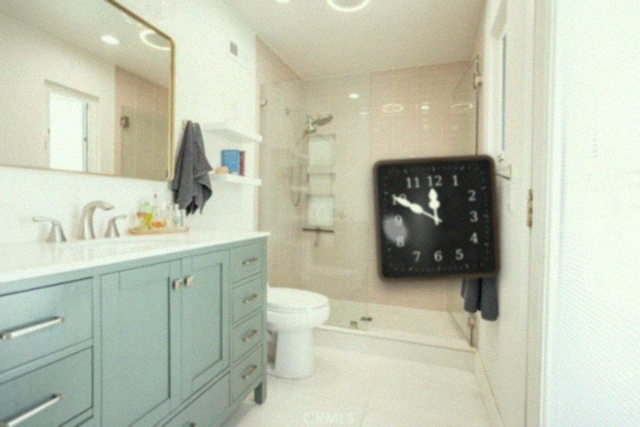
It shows {"hour": 11, "minute": 50}
